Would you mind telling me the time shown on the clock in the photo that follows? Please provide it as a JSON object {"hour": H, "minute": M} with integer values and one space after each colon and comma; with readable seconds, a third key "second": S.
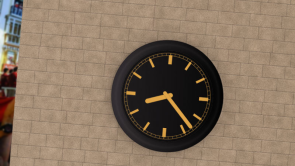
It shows {"hour": 8, "minute": 23}
